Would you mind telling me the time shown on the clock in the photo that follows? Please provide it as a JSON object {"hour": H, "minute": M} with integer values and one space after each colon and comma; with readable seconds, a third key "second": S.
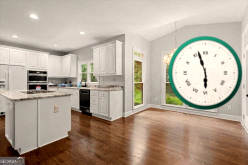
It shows {"hour": 5, "minute": 57}
